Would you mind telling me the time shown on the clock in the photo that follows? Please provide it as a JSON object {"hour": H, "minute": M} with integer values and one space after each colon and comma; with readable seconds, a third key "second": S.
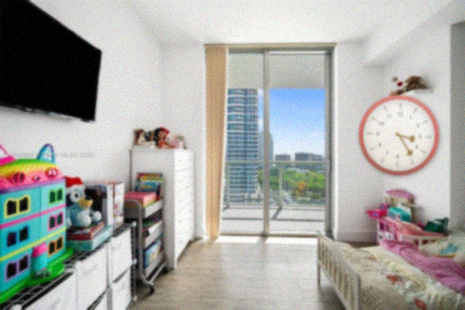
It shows {"hour": 3, "minute": 24}
